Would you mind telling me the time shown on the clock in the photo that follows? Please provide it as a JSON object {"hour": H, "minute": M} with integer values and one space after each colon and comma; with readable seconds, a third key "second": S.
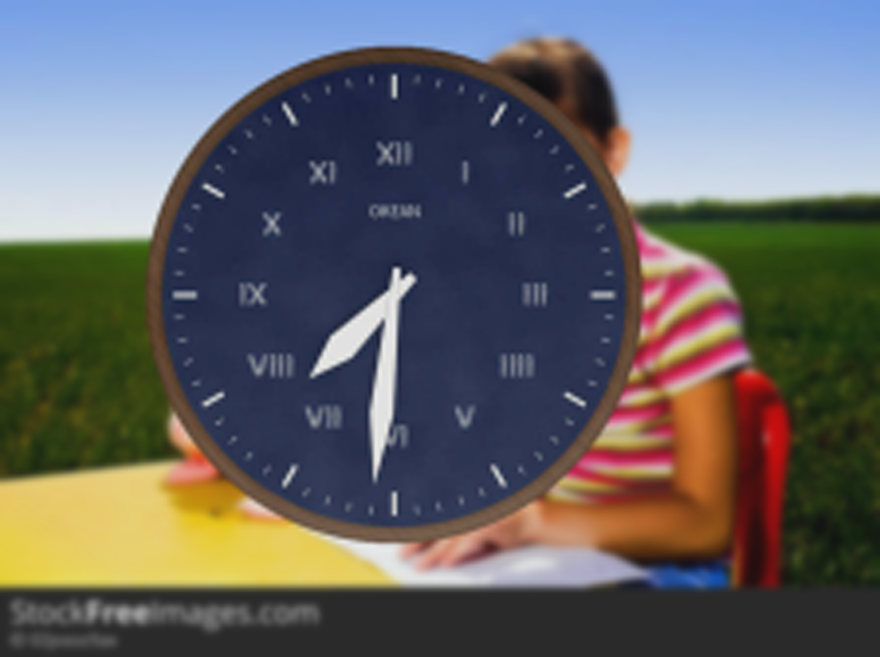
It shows {"hour": 7, "minute": 31}
